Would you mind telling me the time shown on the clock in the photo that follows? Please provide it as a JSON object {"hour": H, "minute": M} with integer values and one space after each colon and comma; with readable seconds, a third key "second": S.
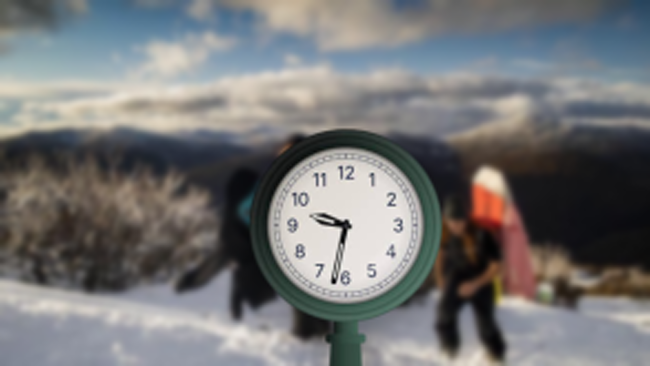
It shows {"hour": 9, "minute": 32}
